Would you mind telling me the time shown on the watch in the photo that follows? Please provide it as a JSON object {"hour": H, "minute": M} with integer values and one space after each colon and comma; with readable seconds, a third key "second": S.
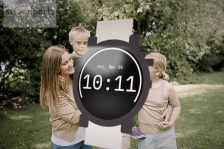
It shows {"hour": 10, "minute": 11}
